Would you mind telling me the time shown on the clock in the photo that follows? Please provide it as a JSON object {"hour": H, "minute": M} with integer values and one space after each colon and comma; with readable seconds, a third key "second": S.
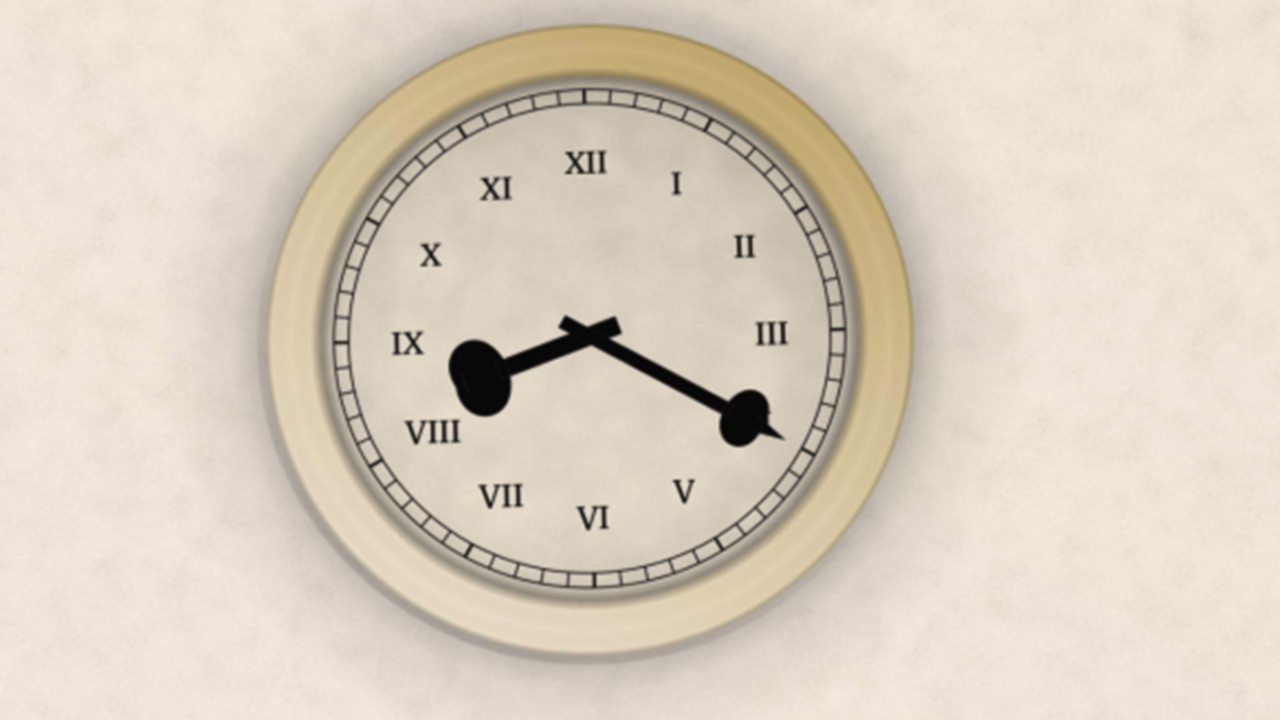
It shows {"hour": 8, "minute": 20}
